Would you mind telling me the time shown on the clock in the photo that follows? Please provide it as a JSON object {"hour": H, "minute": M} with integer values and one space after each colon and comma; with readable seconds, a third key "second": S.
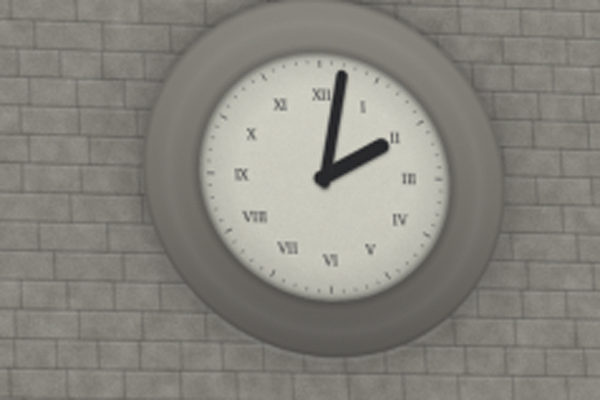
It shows {"hour": 2, "minute": 2}
